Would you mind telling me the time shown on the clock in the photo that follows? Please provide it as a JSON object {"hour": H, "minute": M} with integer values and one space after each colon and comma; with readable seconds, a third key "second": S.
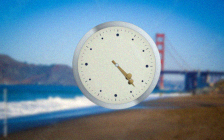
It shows {"hour": 4, "minute": 23}
